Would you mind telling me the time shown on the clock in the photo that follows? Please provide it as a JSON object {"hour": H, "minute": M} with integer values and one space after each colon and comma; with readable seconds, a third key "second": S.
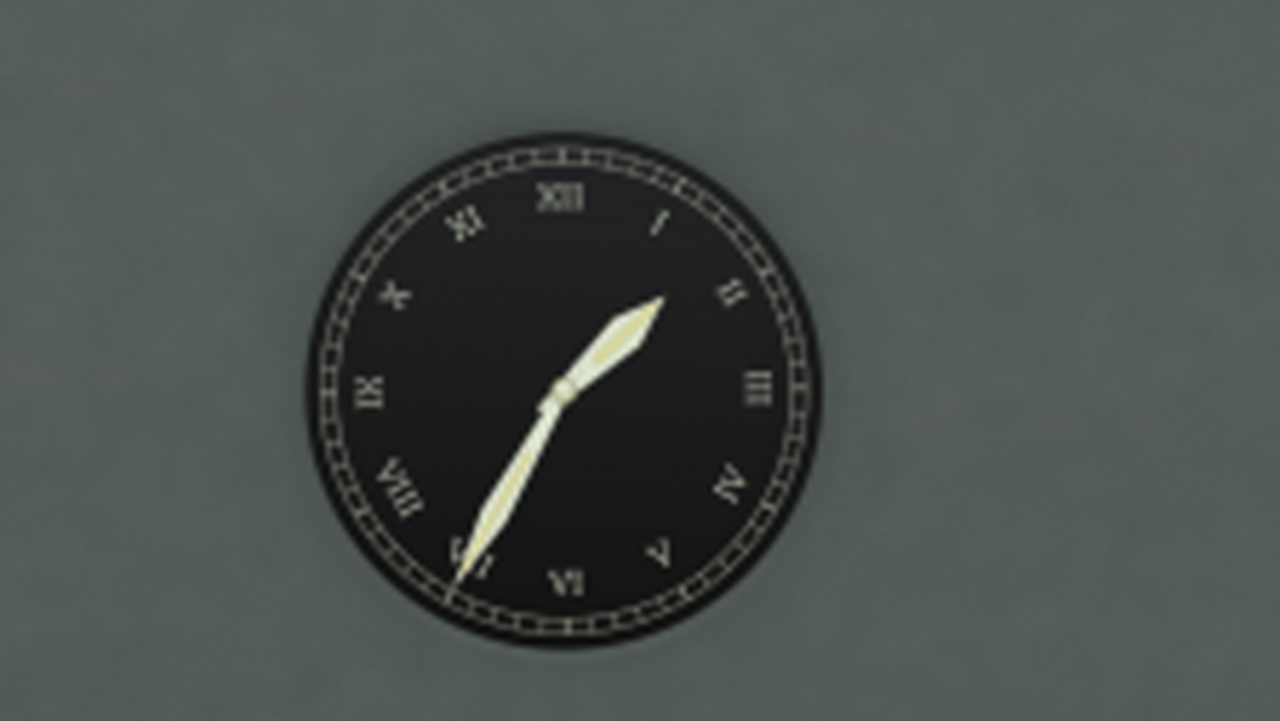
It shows {"hour": 1, "minute": 35}
